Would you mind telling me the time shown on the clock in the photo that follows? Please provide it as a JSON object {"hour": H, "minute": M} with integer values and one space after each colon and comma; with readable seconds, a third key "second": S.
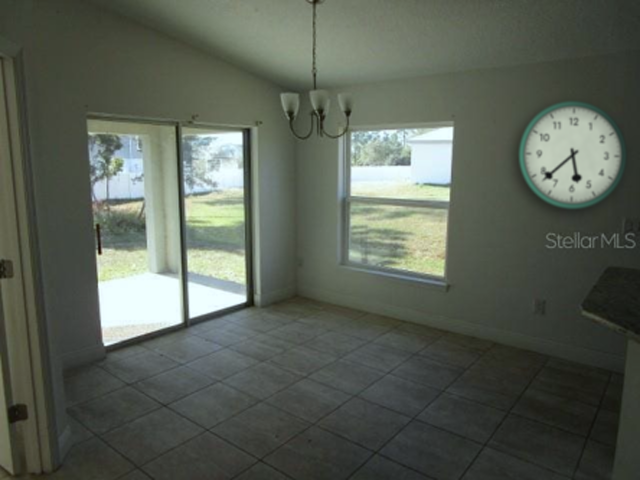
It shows {"hour": 5, "minute": 38}
